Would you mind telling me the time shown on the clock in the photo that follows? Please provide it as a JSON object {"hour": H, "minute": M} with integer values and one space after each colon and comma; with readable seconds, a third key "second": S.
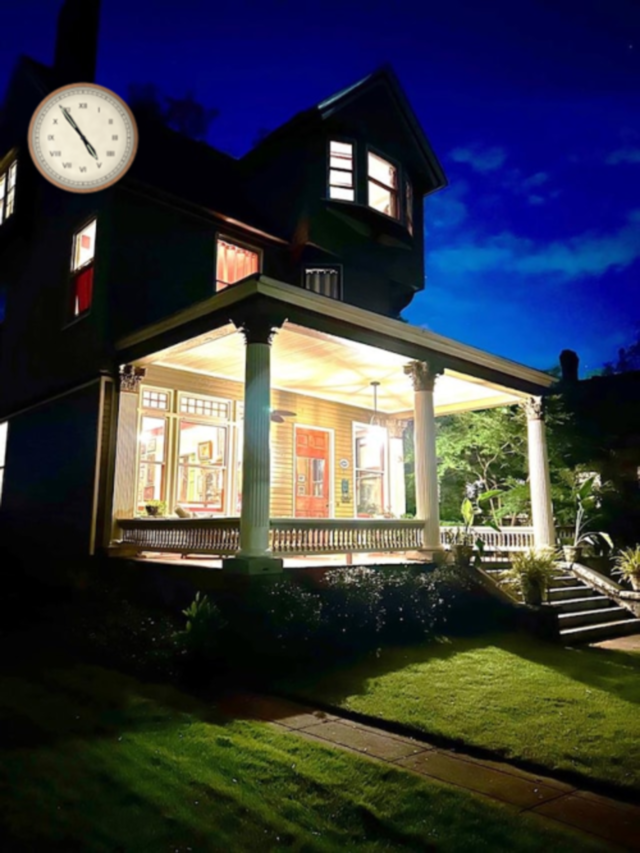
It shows {"hour": 4, "minute": 54}
